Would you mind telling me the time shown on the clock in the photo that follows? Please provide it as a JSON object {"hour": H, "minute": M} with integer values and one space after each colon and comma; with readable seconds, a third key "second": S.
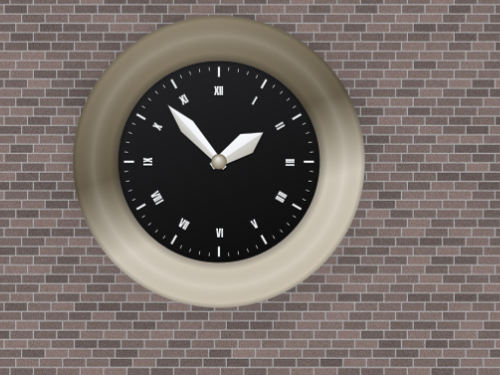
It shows {"hour": 1, "minute": 53}
